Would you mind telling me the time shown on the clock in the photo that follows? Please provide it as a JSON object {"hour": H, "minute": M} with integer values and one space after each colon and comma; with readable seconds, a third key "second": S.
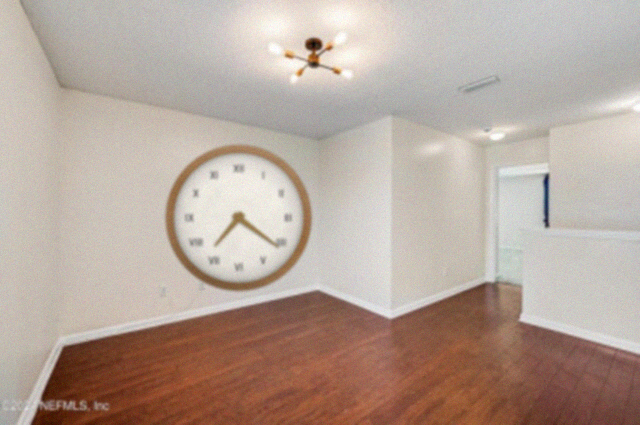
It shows {"hour": 7, "minute": 21}
